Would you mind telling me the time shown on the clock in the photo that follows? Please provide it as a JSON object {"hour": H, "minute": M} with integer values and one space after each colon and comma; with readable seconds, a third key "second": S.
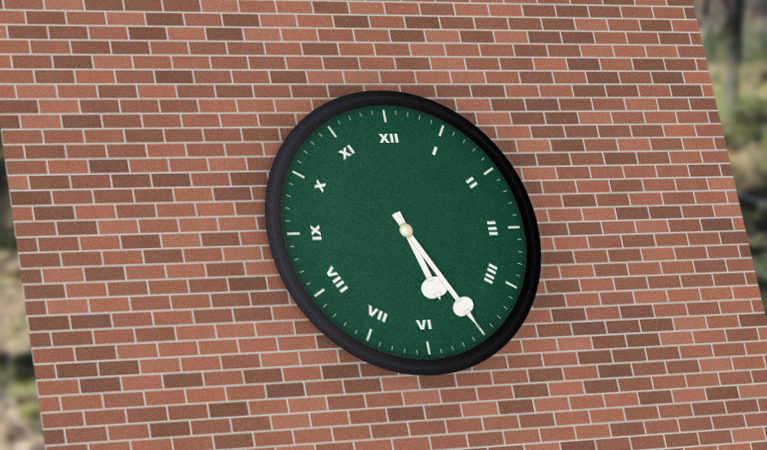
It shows {"hour": 5, "minute": 25}
